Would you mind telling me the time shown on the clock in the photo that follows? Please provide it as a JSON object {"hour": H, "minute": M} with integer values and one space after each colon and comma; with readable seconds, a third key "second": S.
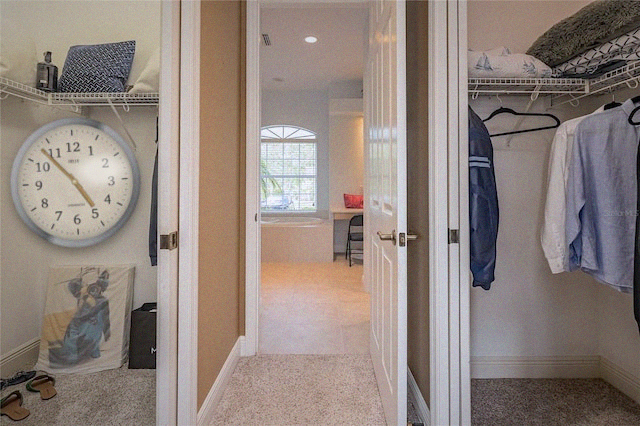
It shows {"hour": 4, "minute": 53}
